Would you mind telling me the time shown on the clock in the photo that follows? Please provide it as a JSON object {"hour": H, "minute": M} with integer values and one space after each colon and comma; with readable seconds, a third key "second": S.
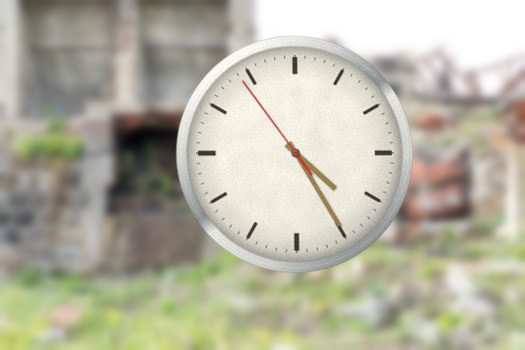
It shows {"hour": 4, "minute": 24, "second": 54}
